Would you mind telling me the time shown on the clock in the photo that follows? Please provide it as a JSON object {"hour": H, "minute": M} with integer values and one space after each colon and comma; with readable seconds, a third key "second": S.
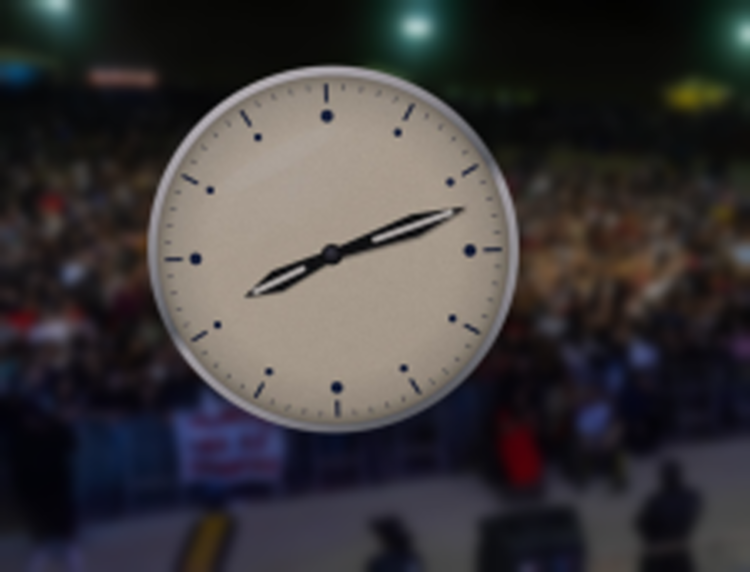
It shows {"hour": 8, "minute": 12}
